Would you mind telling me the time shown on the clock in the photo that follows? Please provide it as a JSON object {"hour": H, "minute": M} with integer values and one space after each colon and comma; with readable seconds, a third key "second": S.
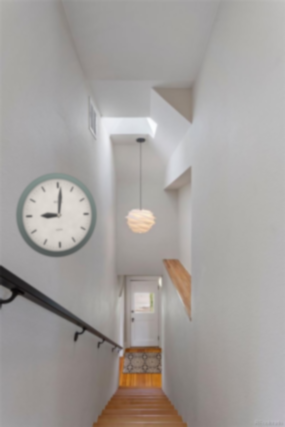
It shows {"hour": 9, "minute": 1}
